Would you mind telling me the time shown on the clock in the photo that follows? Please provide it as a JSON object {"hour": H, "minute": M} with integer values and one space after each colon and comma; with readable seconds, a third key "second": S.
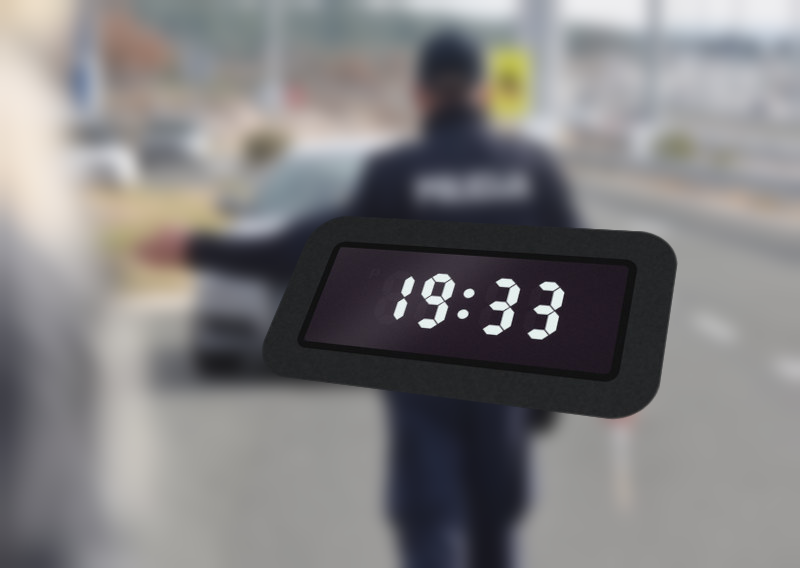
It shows {"hour": 19, "minute": 33}
